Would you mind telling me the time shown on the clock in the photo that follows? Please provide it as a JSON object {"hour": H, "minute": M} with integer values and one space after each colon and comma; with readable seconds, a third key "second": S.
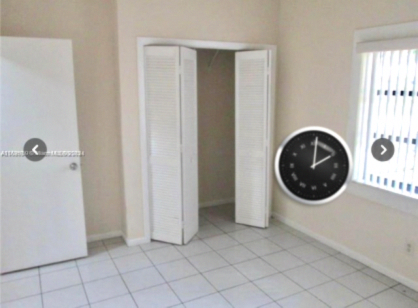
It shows {"hour": 2, "minute": 1}
